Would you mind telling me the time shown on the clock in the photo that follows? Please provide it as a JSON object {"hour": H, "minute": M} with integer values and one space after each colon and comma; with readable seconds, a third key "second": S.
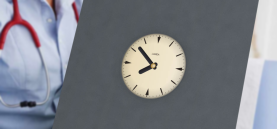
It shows {"hour": 7, "minute": 52}
